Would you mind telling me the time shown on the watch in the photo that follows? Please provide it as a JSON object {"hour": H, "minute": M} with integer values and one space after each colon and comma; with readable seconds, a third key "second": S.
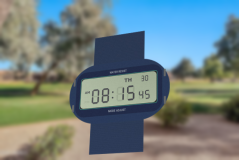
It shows {"hour": 8, "minute": 15, "second": 45}
